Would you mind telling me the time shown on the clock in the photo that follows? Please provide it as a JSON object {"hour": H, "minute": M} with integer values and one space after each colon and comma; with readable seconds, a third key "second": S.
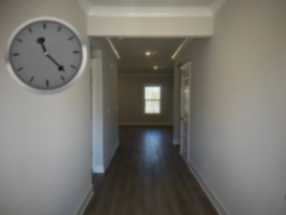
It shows {"hour": 11, "minute": 23}
